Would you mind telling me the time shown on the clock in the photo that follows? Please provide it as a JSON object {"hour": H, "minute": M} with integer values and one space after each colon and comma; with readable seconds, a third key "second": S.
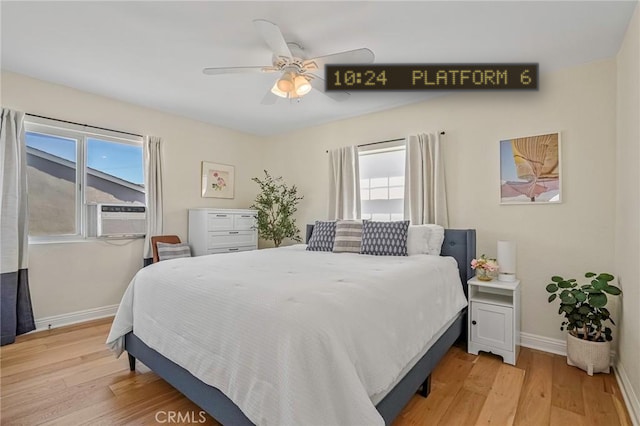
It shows {"hour": 10, "minute": 24}
